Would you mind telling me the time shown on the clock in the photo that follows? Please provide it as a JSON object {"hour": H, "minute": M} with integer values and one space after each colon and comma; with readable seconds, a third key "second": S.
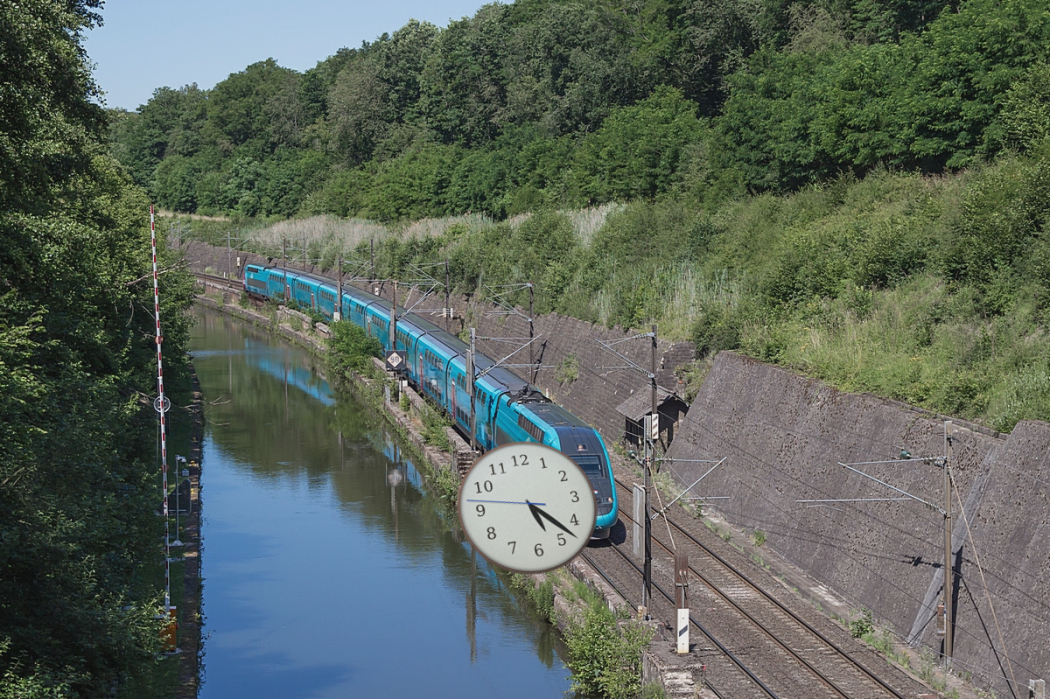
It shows {"hour": 5, "minute": 22, "second": 47}
